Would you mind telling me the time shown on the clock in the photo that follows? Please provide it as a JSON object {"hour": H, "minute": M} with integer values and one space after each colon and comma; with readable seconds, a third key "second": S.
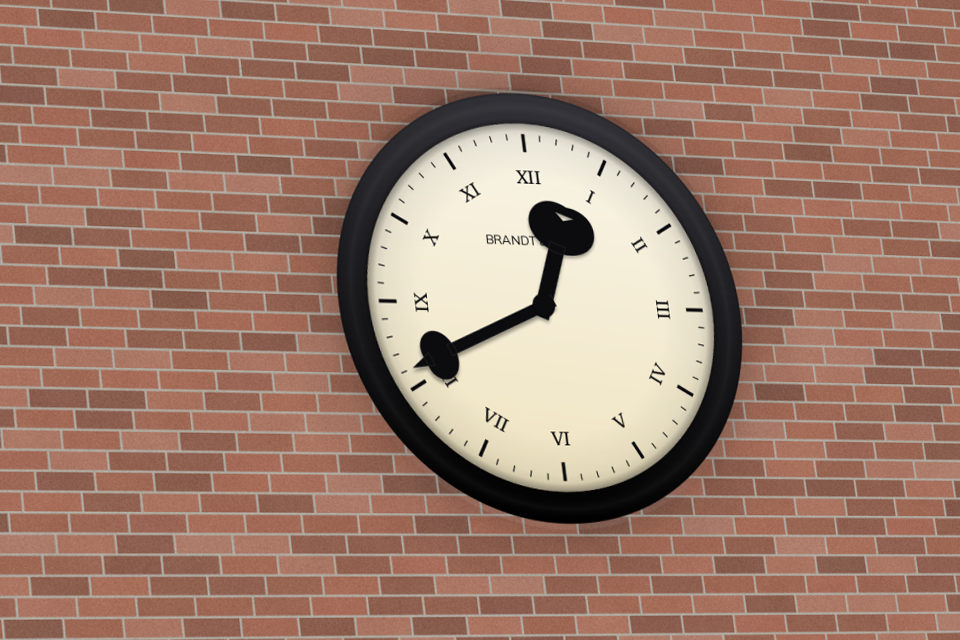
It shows {"hour": 12, "minute": 41}
